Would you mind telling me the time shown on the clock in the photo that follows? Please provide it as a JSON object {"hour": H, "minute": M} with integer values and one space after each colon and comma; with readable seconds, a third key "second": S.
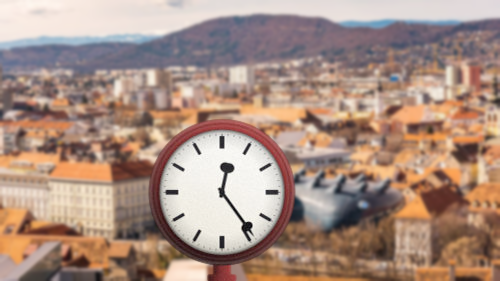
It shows {"hour": 12, "minute": 24}
